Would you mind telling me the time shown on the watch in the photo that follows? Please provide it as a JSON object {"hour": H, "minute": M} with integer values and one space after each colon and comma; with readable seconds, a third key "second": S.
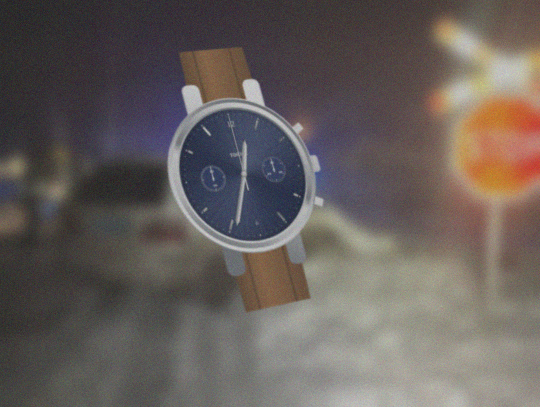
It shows {"hour": 12, "minute": 34}
